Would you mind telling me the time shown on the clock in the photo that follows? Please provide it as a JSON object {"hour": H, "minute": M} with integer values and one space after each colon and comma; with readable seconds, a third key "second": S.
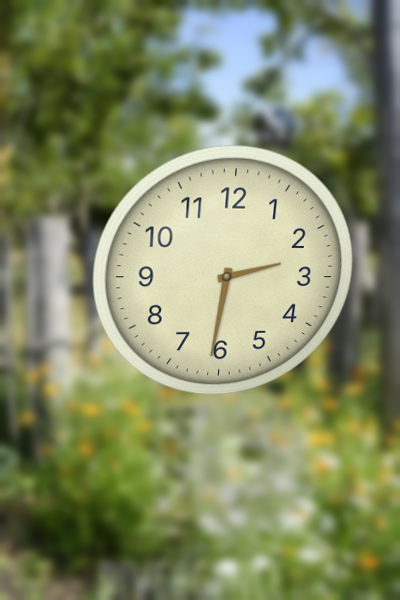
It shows {"hour": 2, "minute": 31}
